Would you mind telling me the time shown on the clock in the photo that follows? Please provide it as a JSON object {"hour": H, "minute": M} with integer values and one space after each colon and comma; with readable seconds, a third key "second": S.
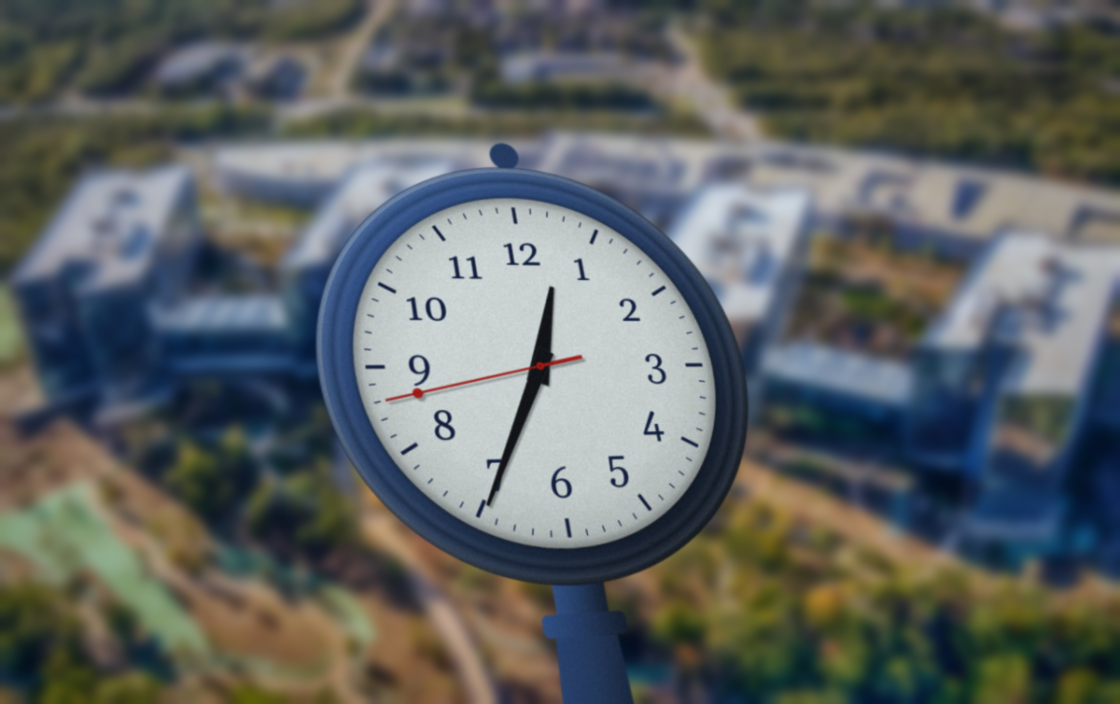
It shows {"hour": 12, "minute": 34, "second": 43}
